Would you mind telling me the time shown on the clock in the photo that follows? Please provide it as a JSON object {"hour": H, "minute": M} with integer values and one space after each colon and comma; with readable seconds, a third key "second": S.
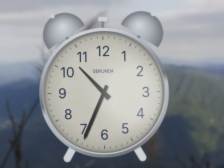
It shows {"hour": 10, "minute": 34}
